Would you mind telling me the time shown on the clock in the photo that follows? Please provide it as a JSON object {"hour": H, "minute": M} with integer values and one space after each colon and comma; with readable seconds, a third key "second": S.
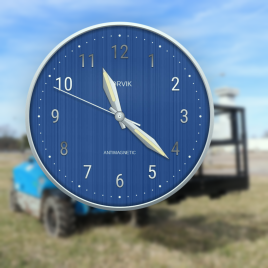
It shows {"hour": 11, "minute": 21, "second": 49}
